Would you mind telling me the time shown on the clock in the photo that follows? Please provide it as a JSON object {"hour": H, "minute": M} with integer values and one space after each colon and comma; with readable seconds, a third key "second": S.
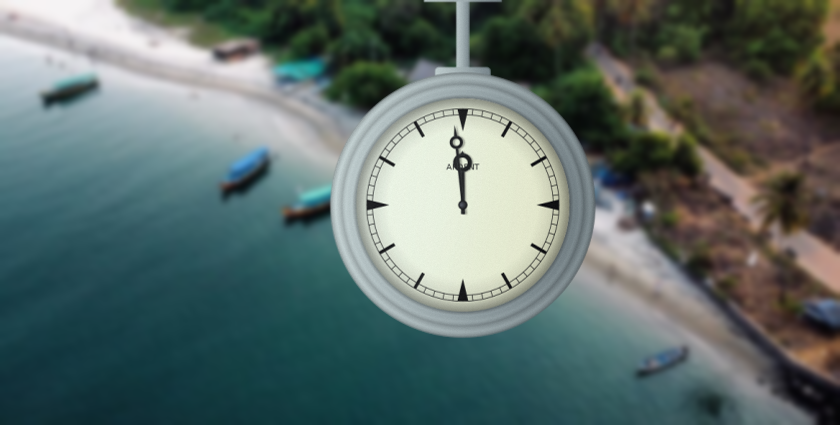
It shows {"hour": 11, "minute": 59}
